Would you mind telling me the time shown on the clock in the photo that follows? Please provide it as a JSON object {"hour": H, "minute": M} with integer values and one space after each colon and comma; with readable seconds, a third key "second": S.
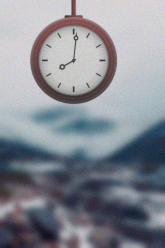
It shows {"hour": 8, "minute": 1}
